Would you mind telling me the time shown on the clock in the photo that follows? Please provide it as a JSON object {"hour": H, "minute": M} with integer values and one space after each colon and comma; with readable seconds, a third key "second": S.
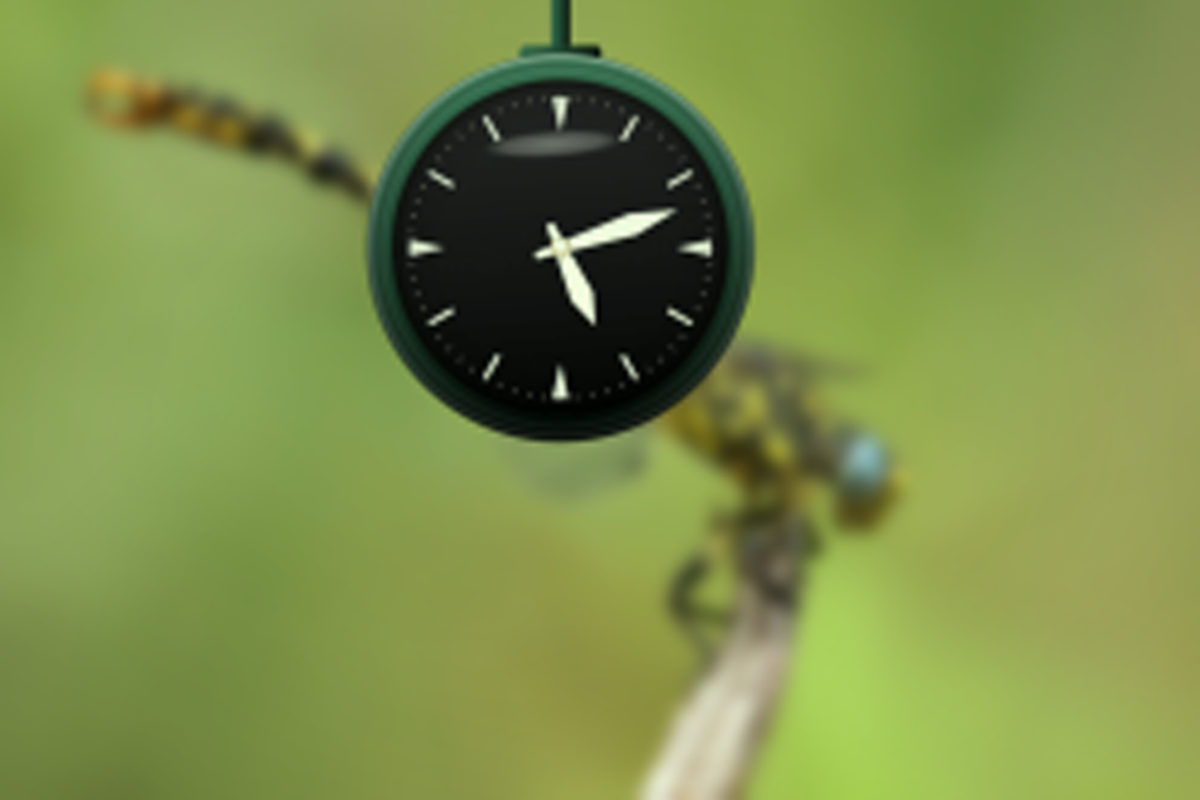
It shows {"hour": 5, "minute": 12}
